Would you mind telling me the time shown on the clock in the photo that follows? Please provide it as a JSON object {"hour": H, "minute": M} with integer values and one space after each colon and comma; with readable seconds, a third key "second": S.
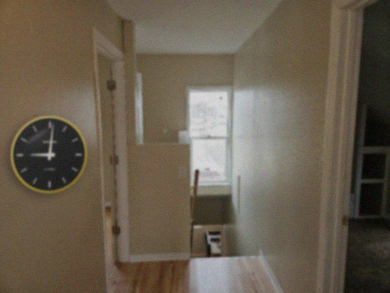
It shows {"hour": 9, "minute": 1}
